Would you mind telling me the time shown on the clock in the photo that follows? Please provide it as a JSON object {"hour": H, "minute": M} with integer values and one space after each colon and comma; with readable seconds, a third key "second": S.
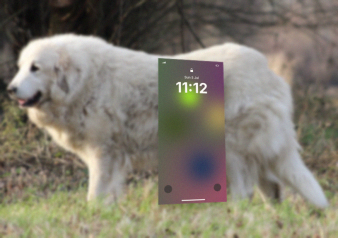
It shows {"hour": 11, "minute": 12}
